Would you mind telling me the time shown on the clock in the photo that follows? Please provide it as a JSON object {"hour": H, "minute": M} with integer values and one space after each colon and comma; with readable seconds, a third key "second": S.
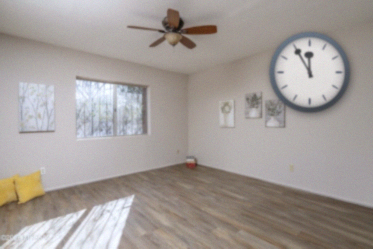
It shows {"hour": 11, "minute": 55}
